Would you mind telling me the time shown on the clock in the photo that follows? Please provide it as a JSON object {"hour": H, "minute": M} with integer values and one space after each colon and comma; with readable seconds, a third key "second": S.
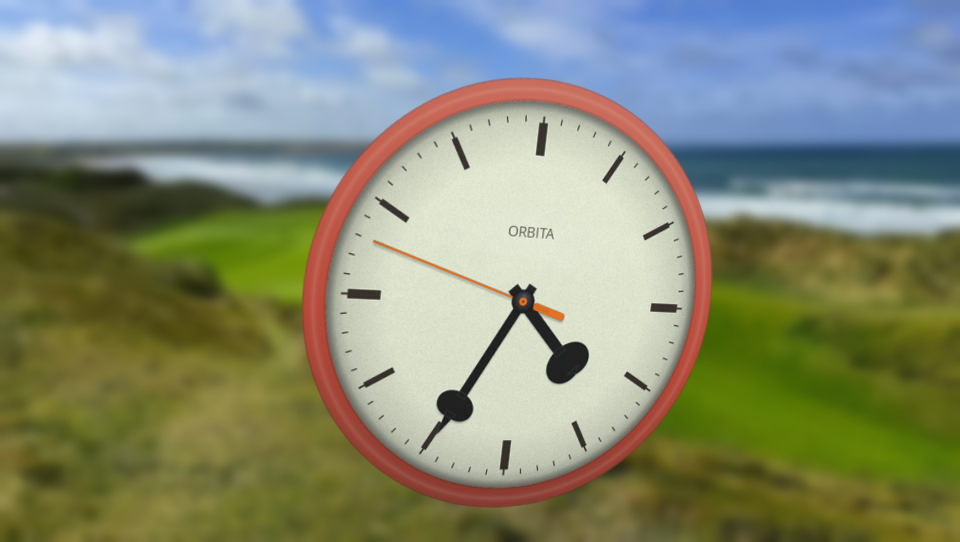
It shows {"hour": 4, "minute": 34, "second": 48}
